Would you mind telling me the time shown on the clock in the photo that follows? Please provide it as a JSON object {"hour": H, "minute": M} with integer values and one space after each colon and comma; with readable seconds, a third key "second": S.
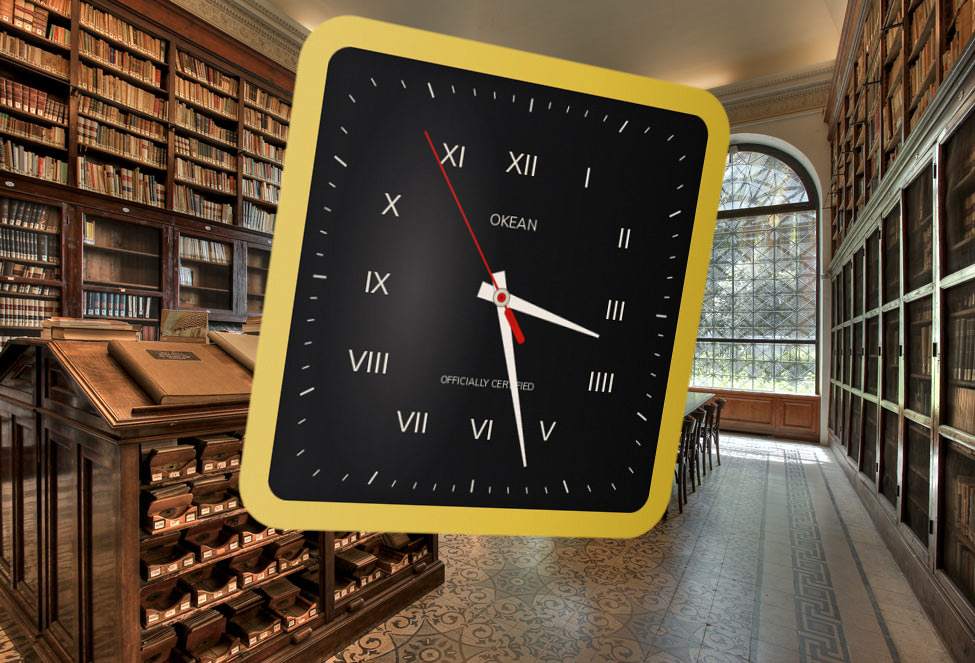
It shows {"hour": 3, "minute": 26, "second": 54}
